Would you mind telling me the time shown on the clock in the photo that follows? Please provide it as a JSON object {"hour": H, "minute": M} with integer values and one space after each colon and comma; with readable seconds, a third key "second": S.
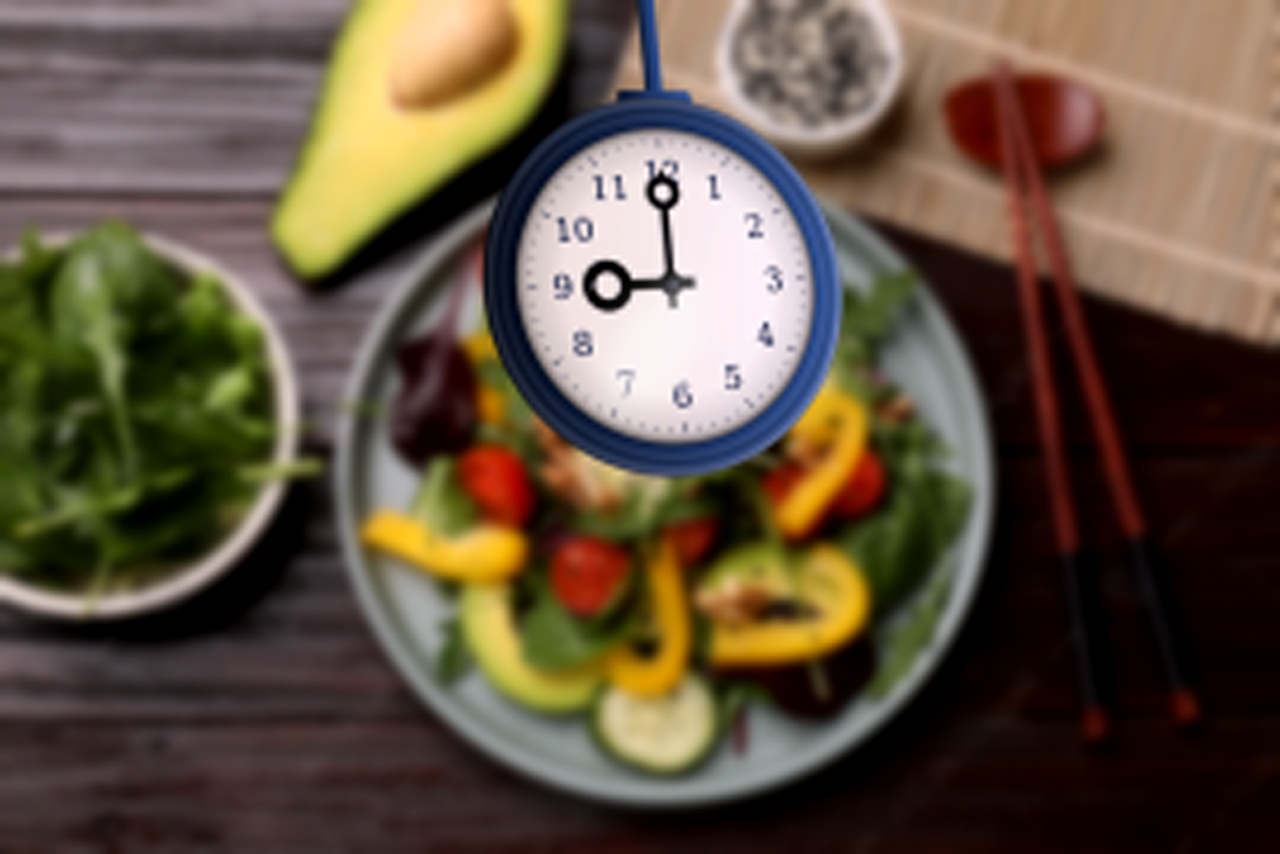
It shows {"hour": 9, "minute": 0}
